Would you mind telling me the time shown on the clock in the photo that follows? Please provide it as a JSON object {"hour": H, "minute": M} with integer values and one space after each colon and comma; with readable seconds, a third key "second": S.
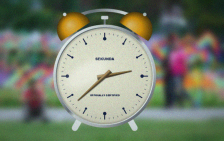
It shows {"hour": 2, "minute": 38}
